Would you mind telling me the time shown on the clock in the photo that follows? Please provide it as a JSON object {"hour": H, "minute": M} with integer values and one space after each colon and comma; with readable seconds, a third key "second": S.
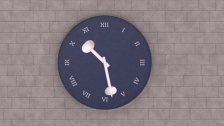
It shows {"hour": 10, "minute": 28}
